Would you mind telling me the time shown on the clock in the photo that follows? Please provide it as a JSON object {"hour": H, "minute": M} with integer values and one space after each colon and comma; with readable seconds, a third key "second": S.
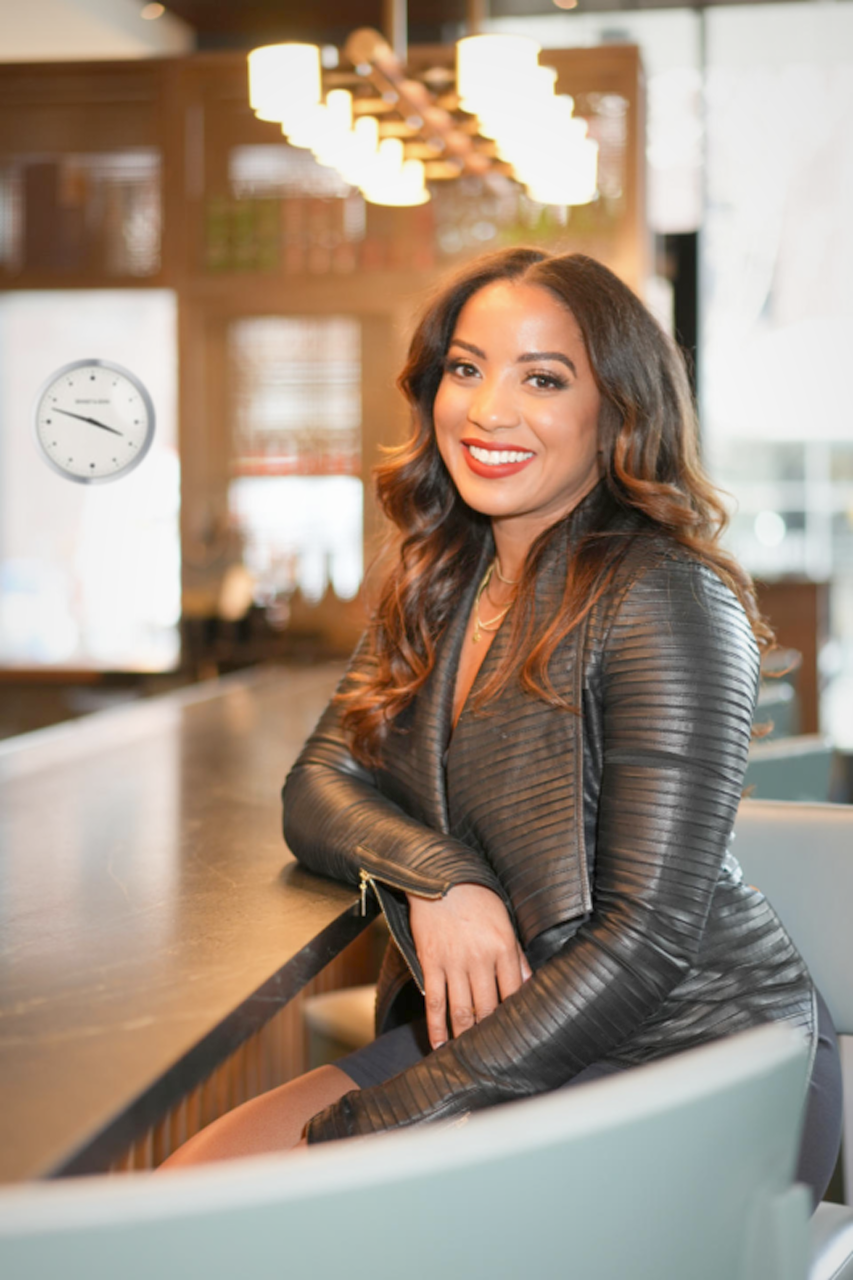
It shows {"hour": 3, "minute": 48}
